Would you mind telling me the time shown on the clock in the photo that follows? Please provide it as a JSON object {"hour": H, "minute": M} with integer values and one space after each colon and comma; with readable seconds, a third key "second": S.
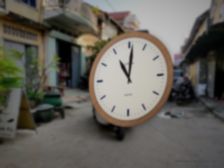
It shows {"hour": 11, "minute": 1}
